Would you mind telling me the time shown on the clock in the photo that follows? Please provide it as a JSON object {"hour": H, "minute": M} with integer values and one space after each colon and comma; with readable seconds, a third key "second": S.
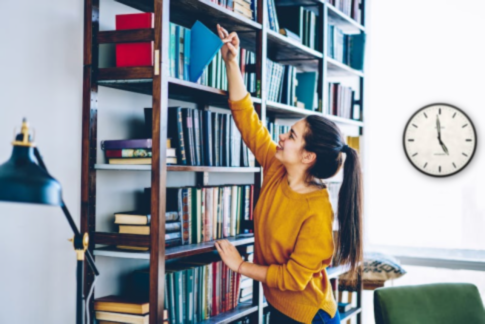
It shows {"hour": 4, "minute": 59}
